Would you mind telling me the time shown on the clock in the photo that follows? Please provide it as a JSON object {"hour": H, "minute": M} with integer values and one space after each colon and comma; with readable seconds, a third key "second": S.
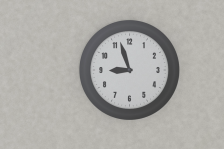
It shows {"hour": 8, "minute": 57}
